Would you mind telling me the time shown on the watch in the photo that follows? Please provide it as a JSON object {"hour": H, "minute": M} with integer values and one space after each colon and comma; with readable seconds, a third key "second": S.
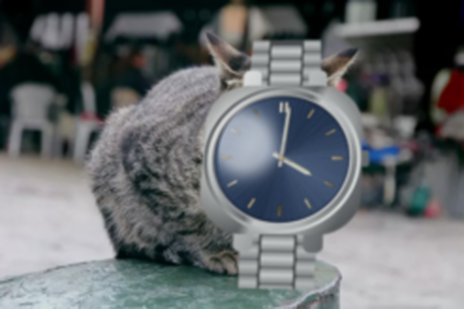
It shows {"hour": 4, "minute": 1}
